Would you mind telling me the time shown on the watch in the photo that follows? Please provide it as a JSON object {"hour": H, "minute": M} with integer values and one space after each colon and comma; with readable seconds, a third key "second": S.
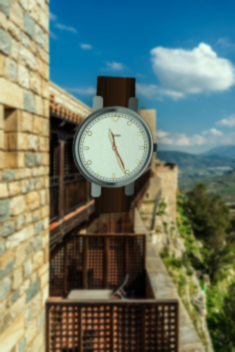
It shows {"hour": 11, "minute": 26}
